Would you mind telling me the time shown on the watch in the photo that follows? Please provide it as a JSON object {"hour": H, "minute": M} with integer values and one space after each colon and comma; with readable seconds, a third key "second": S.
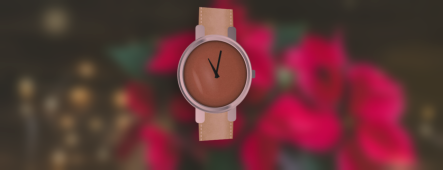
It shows {"hour": 11, "minute": 2}
